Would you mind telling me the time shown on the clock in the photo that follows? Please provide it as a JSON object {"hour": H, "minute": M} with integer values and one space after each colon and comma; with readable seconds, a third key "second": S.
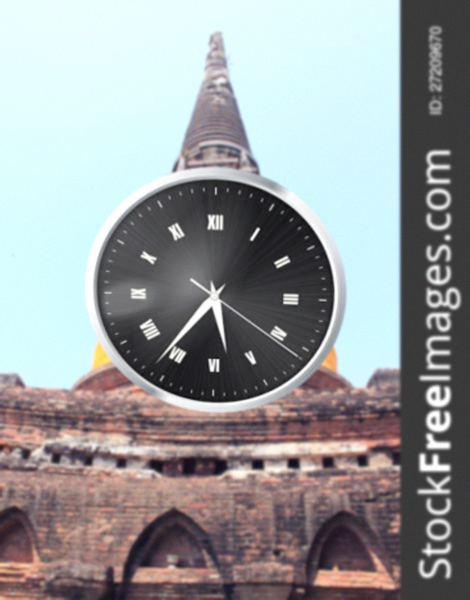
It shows {"hour": 5, "minute": 36, "second": 21}
